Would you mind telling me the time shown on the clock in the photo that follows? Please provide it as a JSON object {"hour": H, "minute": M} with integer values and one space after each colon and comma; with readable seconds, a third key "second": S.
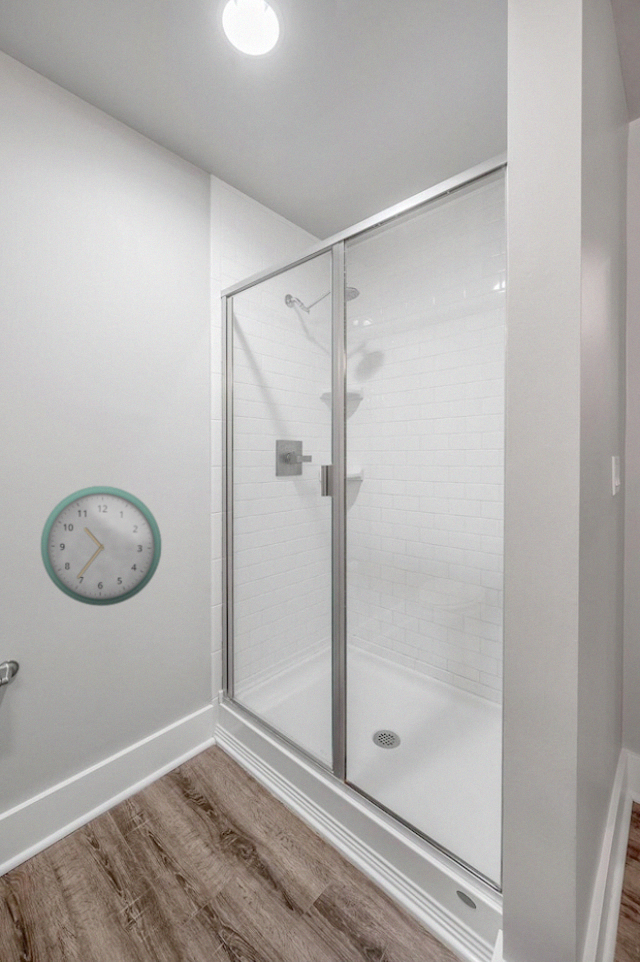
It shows {"hour": 10, "minute": 36}
